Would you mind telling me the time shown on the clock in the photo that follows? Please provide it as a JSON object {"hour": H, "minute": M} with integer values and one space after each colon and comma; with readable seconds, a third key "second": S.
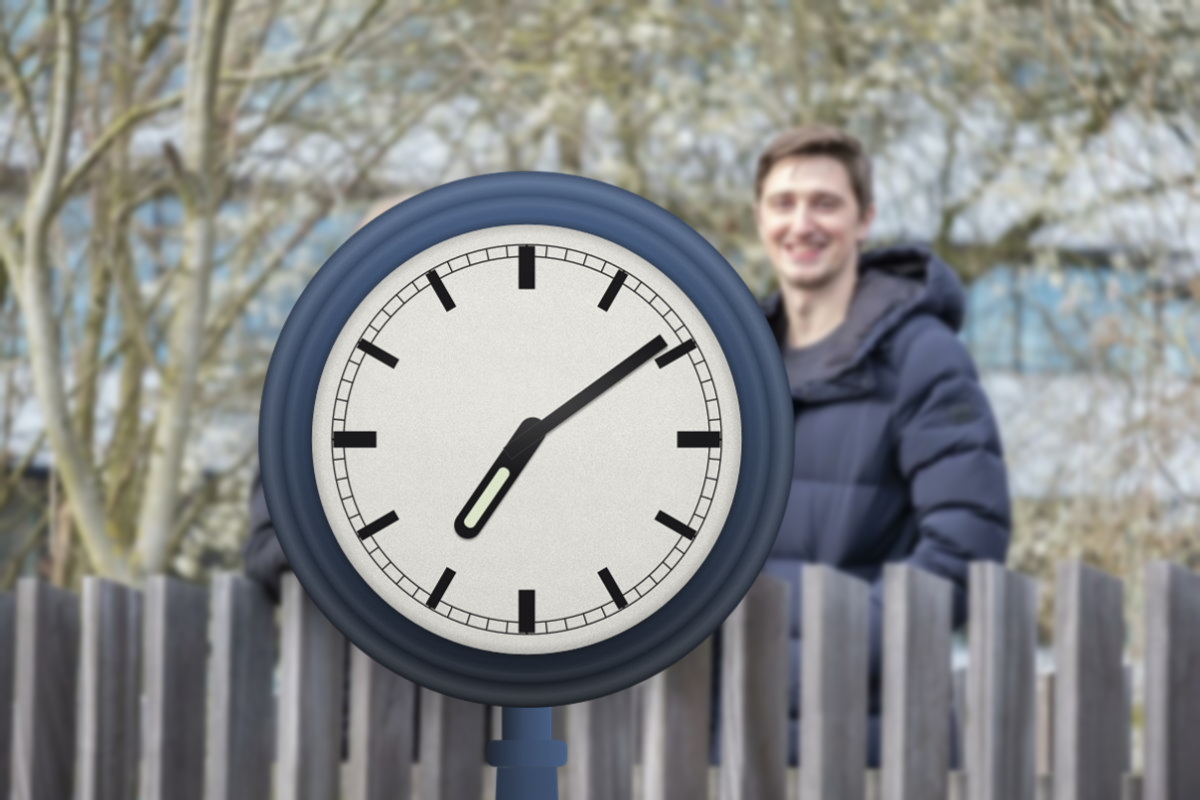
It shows {"hour": 7, "minute": 9}
